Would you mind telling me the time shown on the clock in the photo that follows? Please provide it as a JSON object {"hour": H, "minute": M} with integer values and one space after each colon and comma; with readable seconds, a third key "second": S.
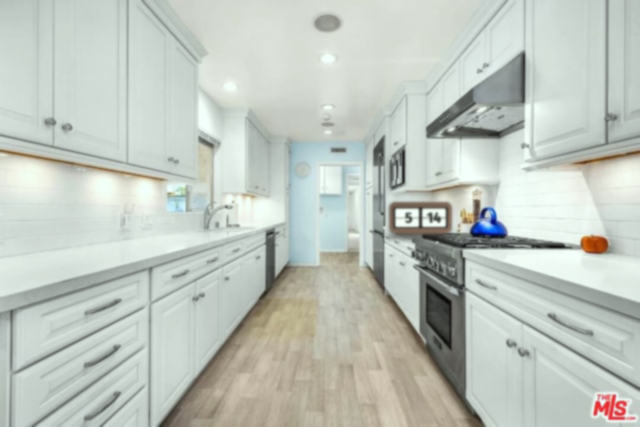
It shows {"hour": 5, "minute": 14}
